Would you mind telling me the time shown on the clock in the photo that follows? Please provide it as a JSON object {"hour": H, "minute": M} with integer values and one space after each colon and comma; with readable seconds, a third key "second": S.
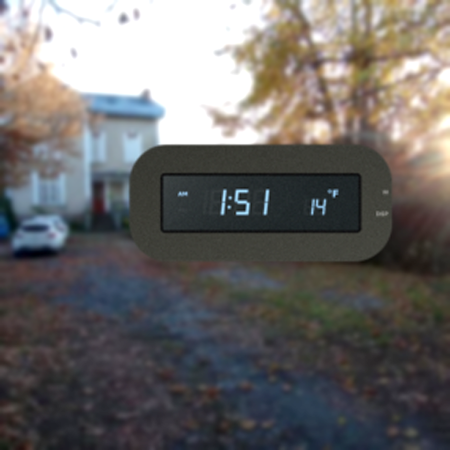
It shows {"hour": 1, "minute": 51}
